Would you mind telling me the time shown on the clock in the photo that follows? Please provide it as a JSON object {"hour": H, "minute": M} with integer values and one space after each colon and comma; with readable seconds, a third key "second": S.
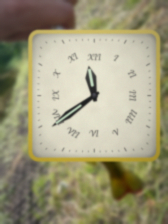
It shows {"hour": 11, "minute": 39}
